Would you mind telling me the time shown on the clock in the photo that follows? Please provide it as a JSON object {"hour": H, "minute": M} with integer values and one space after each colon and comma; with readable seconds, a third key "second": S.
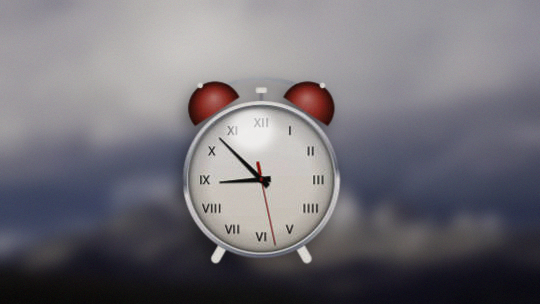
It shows {"hour": 8, "minute": 52, "second": 28}
